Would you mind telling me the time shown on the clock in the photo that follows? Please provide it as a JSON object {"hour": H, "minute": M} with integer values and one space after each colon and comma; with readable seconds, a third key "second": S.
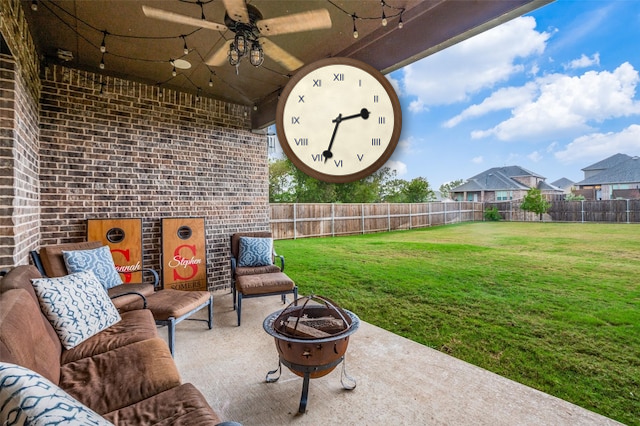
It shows {"hour": 2, "minute": 33}
